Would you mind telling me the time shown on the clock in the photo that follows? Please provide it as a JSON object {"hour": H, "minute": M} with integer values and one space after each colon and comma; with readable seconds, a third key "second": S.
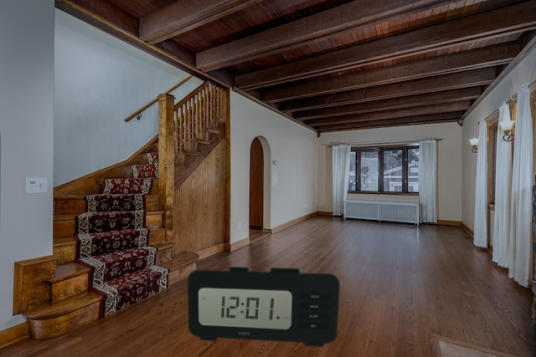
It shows {"hour": 12, "minute": 1}
